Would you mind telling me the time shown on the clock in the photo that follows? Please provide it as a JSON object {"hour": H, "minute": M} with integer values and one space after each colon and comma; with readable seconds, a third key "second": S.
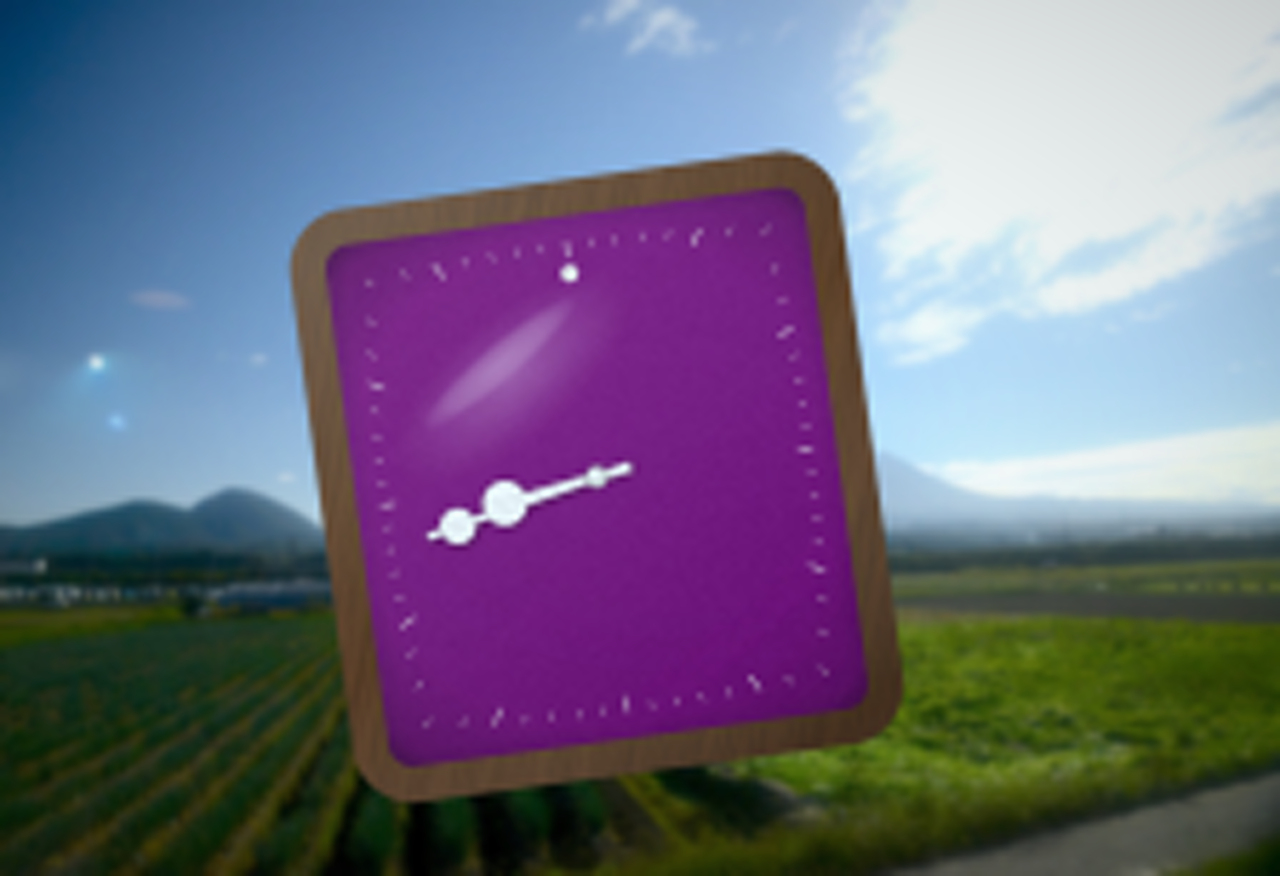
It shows {"hour": 8, "minute": 43}
